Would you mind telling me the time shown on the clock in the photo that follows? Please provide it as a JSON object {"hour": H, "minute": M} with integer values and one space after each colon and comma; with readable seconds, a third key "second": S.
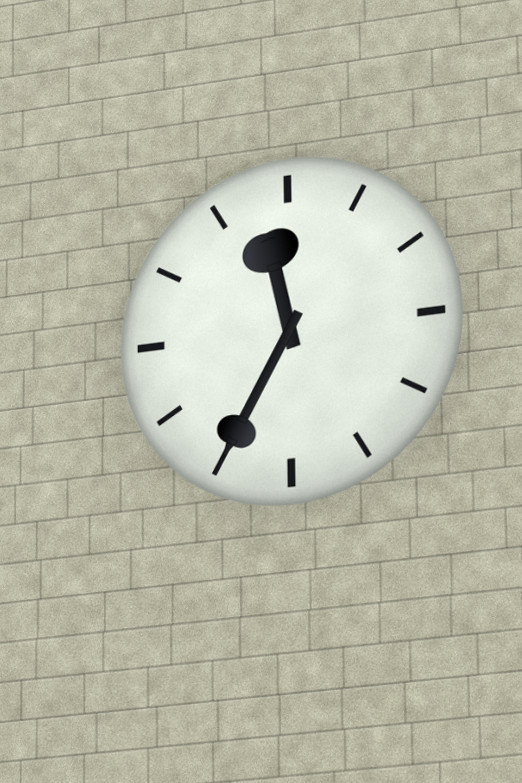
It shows {"hour": 11, "minute": 35}
